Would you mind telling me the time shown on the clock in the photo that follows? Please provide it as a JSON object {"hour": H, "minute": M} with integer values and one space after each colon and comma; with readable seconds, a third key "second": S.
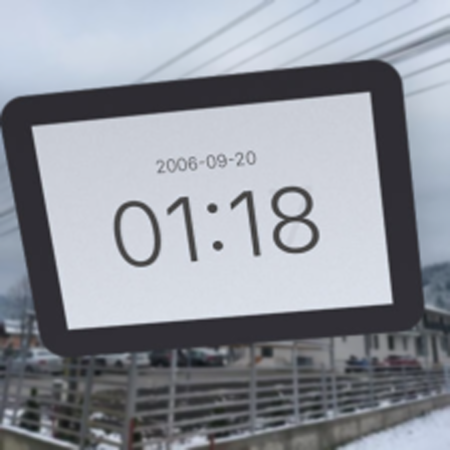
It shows {"hour": 1, "minute": 18}
